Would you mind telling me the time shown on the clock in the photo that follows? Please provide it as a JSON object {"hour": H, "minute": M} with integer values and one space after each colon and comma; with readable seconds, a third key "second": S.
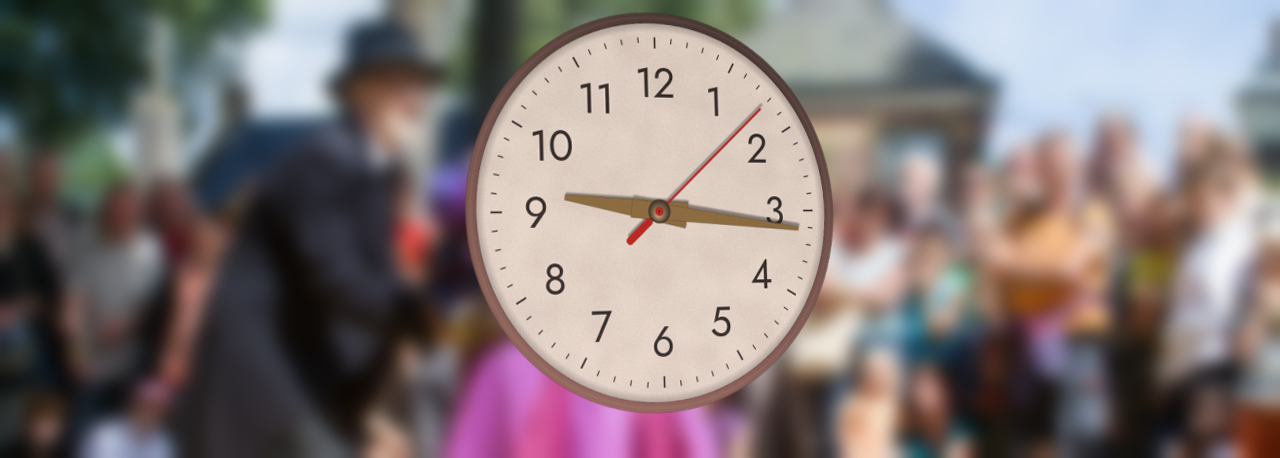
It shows {"hour": 9, "minute": 16, "second": 8}
